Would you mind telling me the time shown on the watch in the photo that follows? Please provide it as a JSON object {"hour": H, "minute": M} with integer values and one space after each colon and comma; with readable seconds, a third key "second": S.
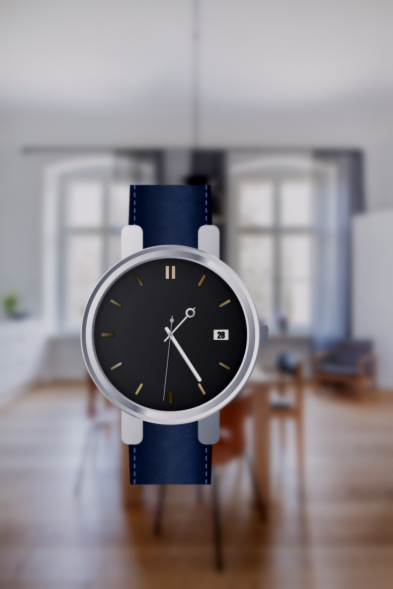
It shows {"hour": 1, "minute": 24, "second": 31}
